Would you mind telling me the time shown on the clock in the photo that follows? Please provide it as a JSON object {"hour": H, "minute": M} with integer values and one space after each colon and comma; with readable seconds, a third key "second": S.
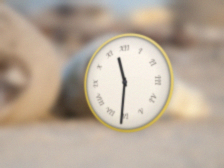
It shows {"hour": 11, "minute": 31}
